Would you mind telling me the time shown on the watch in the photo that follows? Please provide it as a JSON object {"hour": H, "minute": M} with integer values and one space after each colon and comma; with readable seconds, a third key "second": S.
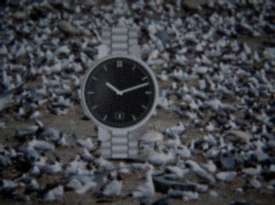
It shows {"hour": 10, "minute": 12}
